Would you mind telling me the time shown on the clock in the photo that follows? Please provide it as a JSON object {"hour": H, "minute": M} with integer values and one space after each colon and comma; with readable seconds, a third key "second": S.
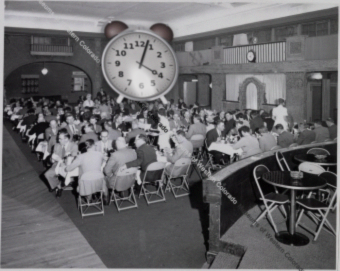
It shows {"hour": 4, "minute": 3}
